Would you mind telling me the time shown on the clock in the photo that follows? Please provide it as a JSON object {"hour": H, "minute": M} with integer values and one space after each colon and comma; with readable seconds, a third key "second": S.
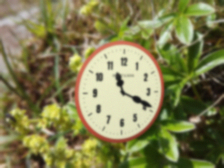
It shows {"hour": 11, "minute": 19}
